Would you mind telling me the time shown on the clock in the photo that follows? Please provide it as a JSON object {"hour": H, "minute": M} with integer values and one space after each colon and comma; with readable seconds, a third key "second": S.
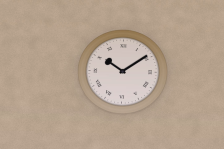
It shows {"hour": 10, "minute": 9}
